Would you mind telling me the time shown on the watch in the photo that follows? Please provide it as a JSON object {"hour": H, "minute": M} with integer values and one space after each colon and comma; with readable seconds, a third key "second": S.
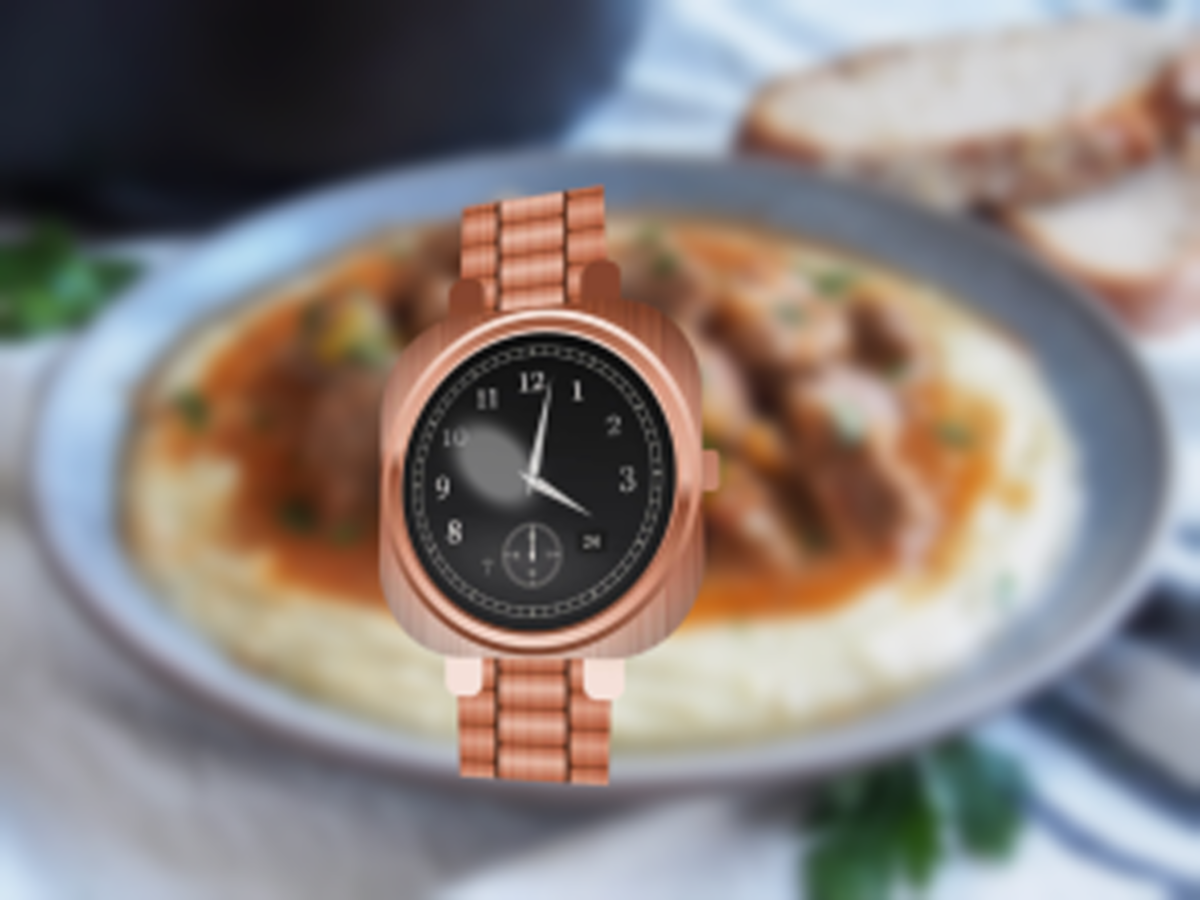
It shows {"hour": 4, "minute": 2}
